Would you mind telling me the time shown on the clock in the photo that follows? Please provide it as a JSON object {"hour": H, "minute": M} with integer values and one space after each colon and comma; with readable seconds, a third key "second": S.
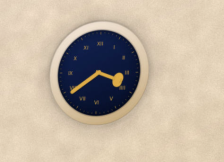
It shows {"hour": 3, "minute": 39}
